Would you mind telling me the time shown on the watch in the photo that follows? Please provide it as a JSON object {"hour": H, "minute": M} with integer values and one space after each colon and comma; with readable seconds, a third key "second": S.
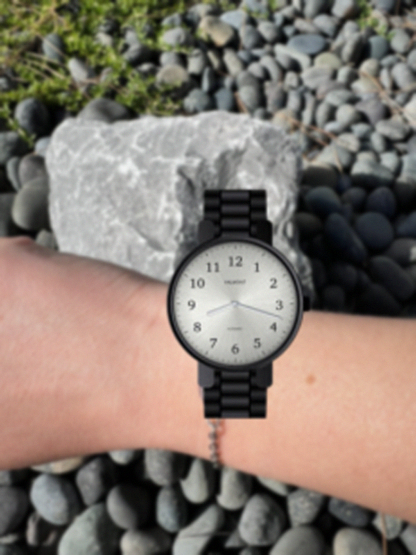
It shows {"hour": 8, "minute": 18}
